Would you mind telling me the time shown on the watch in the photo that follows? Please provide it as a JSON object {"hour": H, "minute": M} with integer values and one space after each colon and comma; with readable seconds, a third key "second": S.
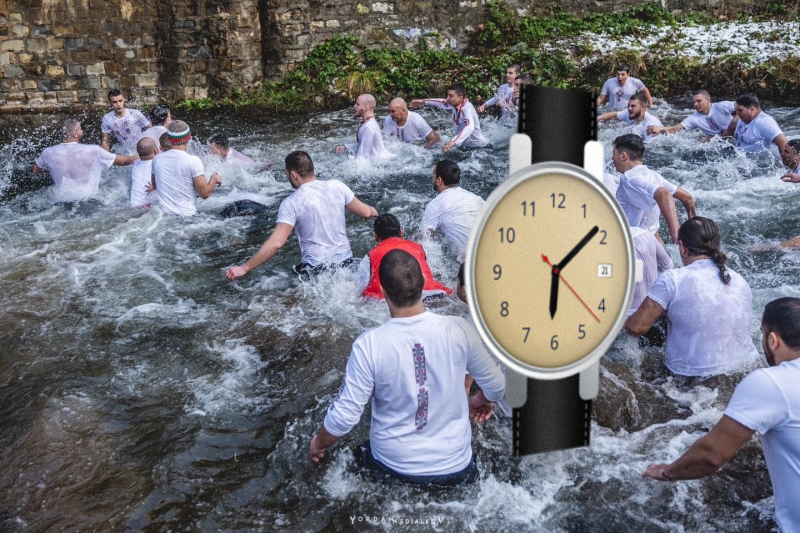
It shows {"hour": 6, "minute": 8, "second": 22}
